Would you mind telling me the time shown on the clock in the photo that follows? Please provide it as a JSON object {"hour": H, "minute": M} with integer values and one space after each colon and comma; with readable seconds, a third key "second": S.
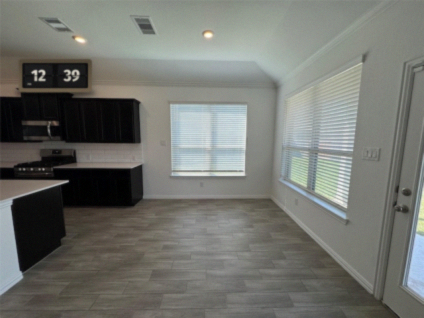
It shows {"hour": 12, "minute": 39}
